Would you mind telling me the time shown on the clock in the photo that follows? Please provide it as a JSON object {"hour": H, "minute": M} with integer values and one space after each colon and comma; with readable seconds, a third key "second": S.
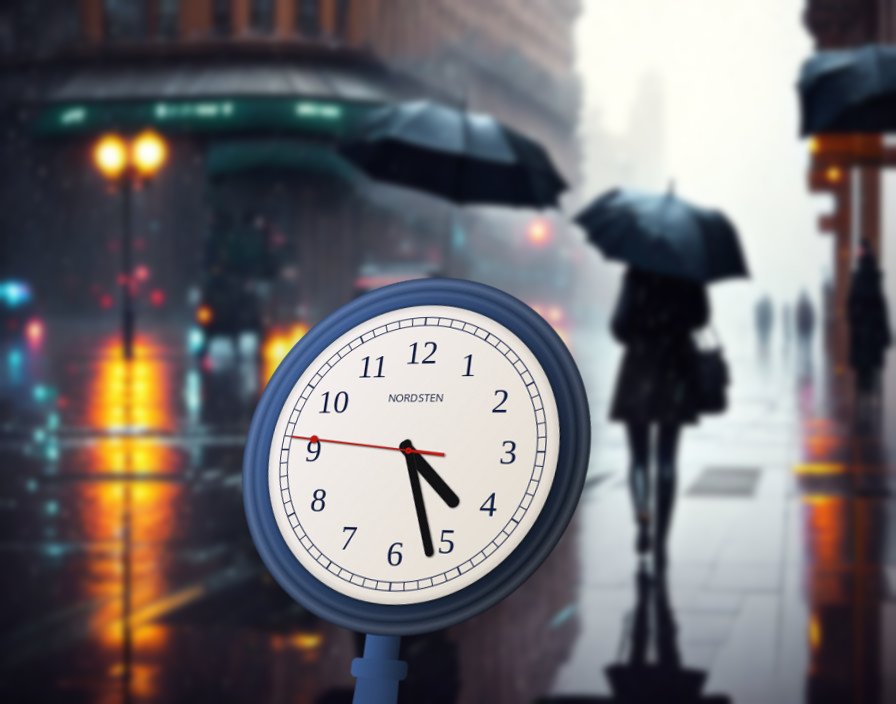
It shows {"hour": 4, "minute": 26, "second": 46}
